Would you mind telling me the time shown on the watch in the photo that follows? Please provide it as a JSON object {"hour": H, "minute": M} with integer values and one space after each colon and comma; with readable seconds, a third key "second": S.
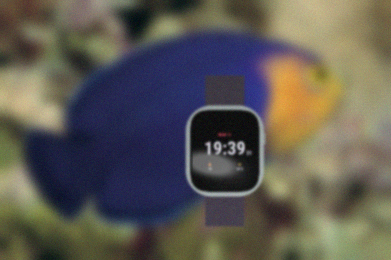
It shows {"hour": 19, "minute": 39}
